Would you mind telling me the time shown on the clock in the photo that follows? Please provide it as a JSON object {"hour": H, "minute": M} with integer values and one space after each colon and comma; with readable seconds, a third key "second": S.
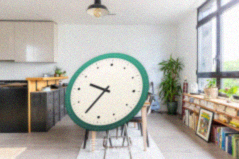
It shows {"hour": 9, "minute": 35}
